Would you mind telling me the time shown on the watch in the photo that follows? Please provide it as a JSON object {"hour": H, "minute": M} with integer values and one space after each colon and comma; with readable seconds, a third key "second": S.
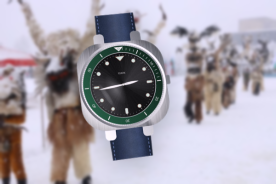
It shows {"hour": 2, "minute": 44}
